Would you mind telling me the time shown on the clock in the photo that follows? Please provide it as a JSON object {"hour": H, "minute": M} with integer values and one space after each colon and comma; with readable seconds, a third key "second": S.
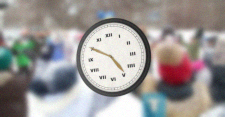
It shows {"hour": 4, "minute": 50}
